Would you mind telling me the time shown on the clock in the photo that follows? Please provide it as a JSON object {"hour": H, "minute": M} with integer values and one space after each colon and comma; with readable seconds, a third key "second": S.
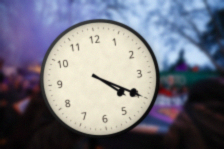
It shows {"hour": 4, "minute": 20}
